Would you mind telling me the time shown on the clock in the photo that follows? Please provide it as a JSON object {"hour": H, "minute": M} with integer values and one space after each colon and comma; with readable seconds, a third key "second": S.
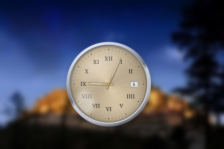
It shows {"hour": 9, "minute": 4}
